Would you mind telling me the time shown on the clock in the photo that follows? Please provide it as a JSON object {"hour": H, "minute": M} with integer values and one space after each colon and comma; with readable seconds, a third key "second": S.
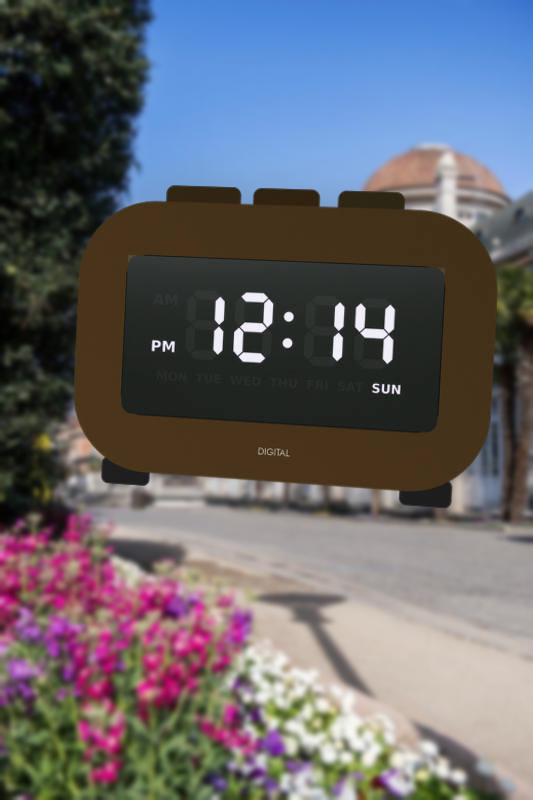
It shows {"hour": 12, "minute": 14}
